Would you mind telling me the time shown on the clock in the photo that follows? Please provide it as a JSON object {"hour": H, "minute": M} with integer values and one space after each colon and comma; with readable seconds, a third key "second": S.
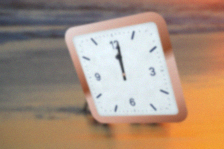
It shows {"hour": 12, "minute": 1}
